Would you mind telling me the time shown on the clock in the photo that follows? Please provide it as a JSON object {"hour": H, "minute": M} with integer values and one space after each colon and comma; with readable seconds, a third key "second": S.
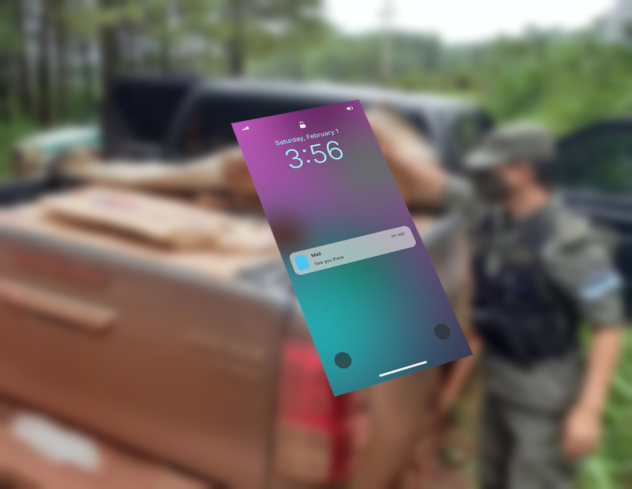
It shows {"hour": 3, "minute": 56}
